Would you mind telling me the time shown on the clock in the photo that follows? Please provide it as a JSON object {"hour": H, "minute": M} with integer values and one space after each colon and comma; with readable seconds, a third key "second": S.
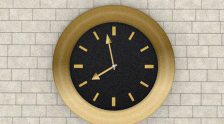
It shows {"hour": 7, "minute": 58}
